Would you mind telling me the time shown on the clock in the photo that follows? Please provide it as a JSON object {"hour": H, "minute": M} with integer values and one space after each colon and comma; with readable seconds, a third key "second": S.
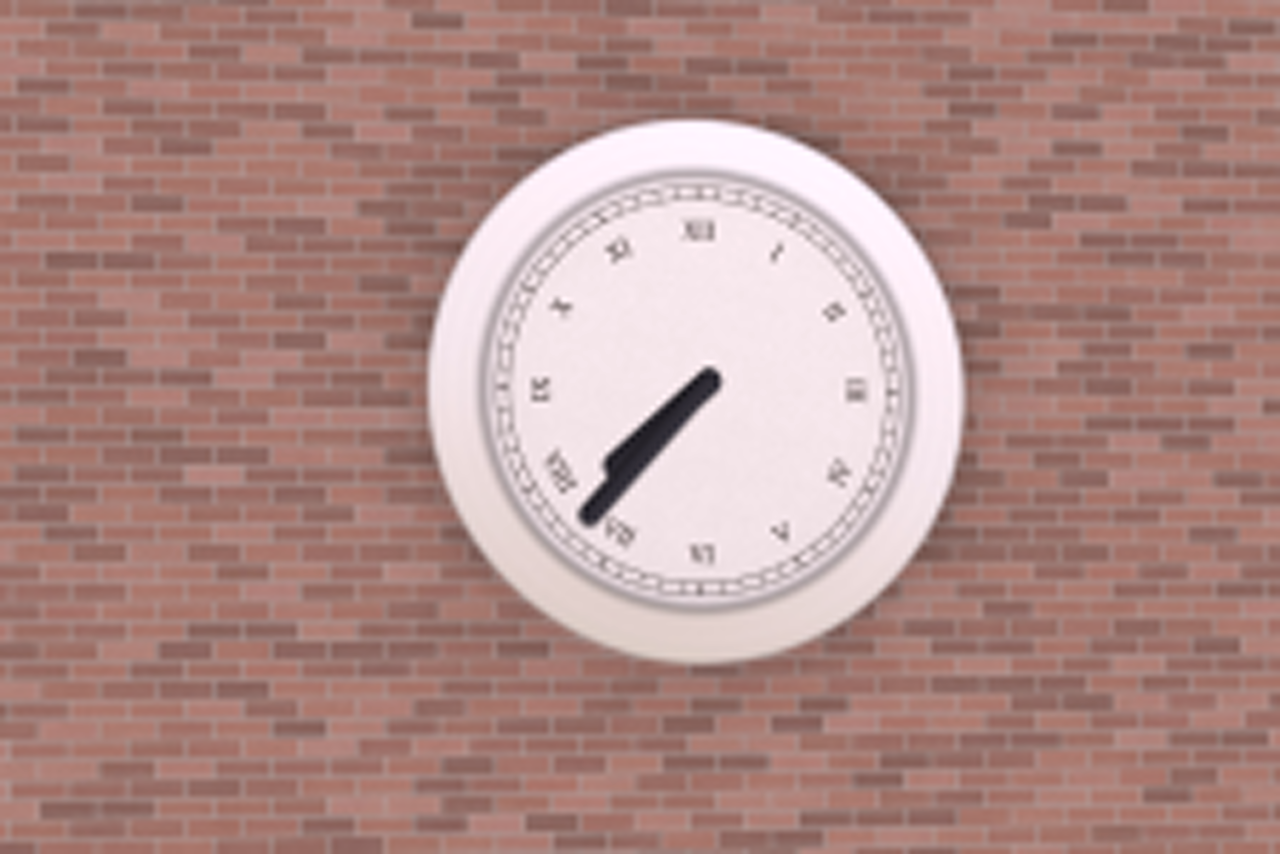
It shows {"hour": 7, "minute": 37}
